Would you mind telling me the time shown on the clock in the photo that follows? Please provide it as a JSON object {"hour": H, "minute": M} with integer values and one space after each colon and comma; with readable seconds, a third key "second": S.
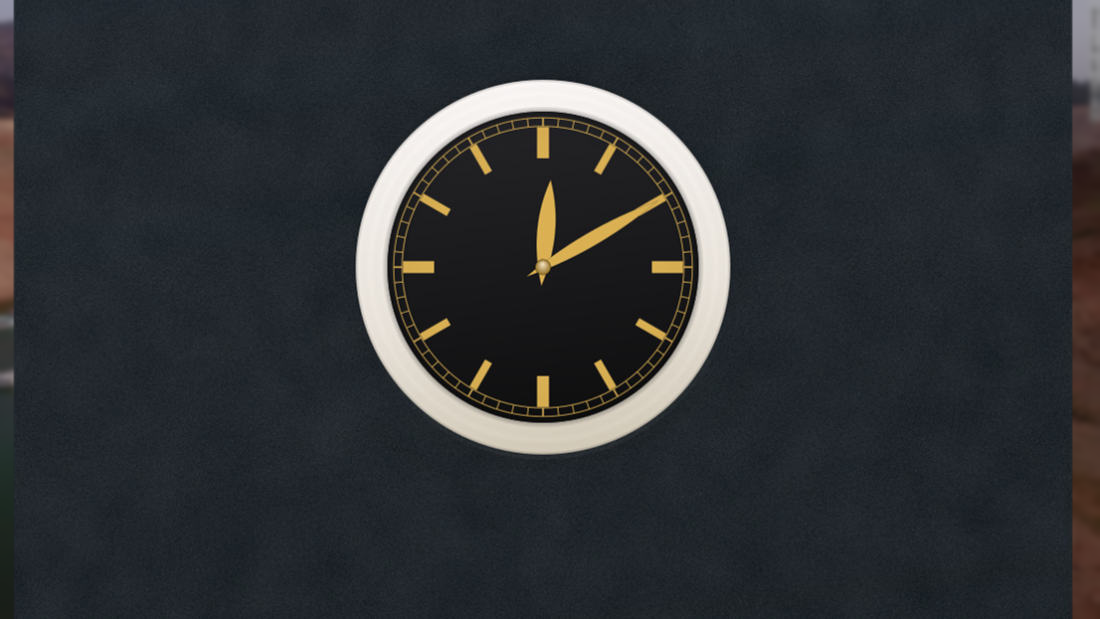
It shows {"hour": 12, "minute": 10}
